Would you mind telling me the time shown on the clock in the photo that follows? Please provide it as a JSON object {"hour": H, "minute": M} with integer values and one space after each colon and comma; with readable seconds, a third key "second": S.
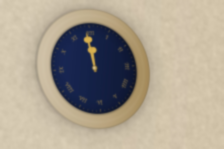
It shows {"hour": 11, "minute": 59}
